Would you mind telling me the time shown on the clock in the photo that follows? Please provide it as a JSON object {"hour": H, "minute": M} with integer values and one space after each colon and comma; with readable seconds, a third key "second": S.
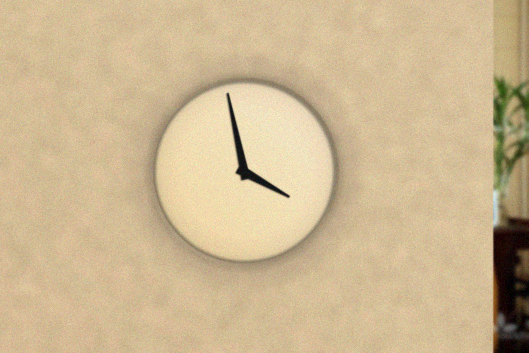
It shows {"hour": 3, "minute": 58}
